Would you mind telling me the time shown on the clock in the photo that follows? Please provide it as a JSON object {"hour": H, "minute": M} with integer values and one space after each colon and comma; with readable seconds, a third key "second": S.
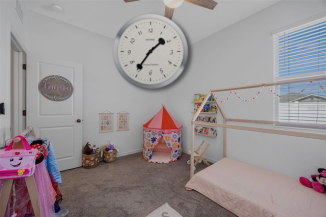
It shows {"hour": 1, "minute": 36}
